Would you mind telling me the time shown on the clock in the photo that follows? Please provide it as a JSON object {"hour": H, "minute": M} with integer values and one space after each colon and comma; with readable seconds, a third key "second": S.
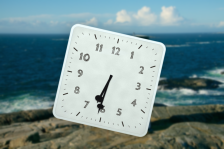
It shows {"hour": 6, "minute": 31}
